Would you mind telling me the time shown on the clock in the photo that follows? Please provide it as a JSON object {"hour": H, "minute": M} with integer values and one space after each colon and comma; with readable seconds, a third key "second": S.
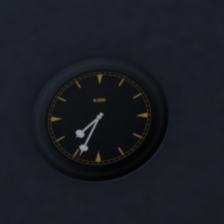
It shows {"hour": 7, "minute": 34}
